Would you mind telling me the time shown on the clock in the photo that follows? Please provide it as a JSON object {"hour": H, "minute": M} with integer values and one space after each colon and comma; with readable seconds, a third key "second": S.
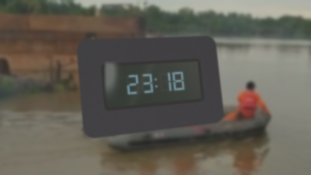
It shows {"hour": 23, "minute": 18}
